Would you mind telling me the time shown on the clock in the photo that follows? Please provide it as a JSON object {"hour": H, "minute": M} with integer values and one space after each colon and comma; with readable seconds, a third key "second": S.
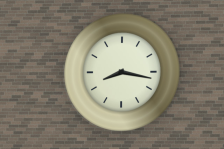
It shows {"hour": 8, "minute": 17}
